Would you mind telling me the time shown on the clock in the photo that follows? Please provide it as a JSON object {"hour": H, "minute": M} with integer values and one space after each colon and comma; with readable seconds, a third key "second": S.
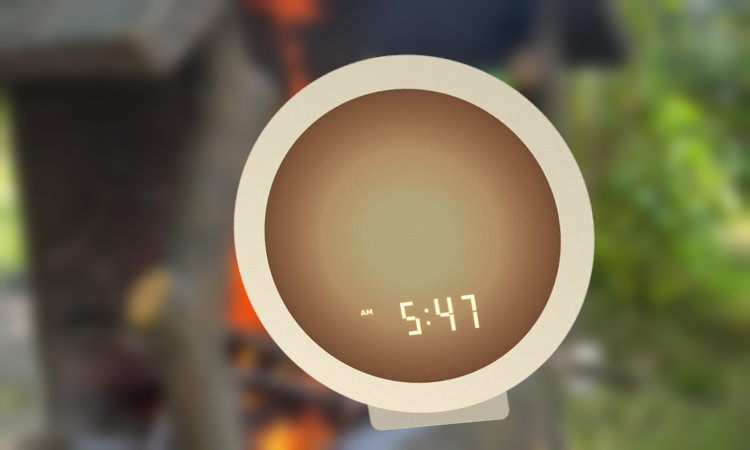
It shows {"hour": 5, "minute": 47}
